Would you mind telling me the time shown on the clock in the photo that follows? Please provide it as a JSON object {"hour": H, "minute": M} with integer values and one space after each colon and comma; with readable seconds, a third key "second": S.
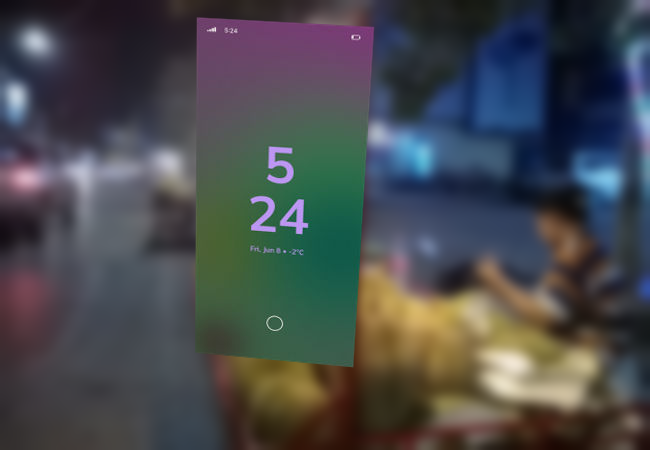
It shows {"hour": 5, "minute": 24}
